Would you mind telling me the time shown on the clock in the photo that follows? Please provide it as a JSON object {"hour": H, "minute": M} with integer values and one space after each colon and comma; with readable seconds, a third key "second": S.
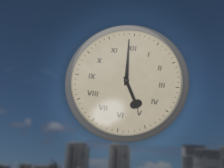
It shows {"hour": 4, "minute": 59}
